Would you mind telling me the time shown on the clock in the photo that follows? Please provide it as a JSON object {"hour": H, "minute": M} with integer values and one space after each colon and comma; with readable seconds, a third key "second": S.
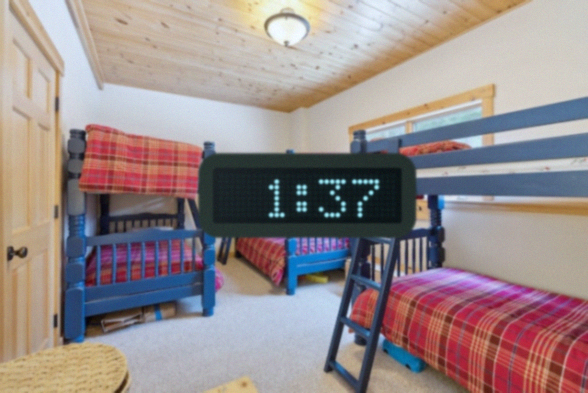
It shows {"hour": 1, "minute": 37}
